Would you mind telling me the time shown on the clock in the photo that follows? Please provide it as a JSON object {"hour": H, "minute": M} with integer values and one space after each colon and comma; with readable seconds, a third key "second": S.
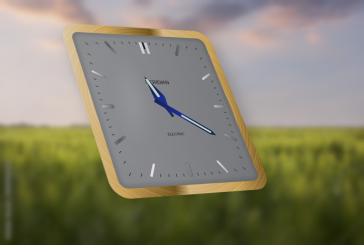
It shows {"hour": 11, "minute": 21}
